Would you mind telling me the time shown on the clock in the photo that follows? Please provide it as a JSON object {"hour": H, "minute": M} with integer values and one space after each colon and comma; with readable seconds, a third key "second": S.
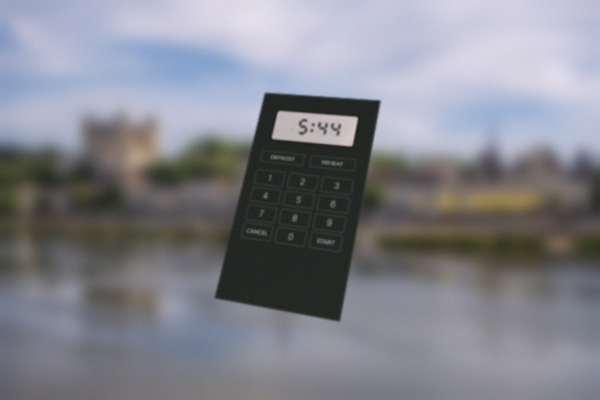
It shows {"hour": 5, "minute": 44}
